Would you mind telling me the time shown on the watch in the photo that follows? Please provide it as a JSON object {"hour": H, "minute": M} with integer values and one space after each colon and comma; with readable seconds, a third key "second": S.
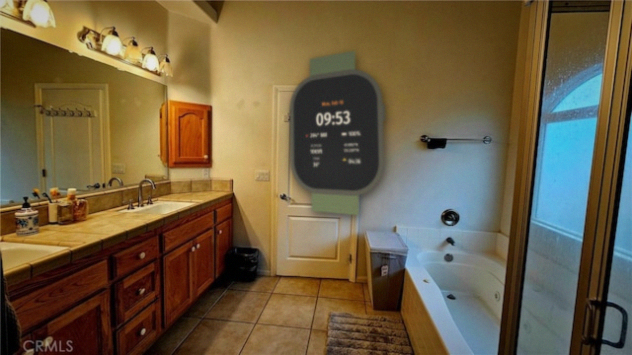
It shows {"hour": 9, "minute": 53}
